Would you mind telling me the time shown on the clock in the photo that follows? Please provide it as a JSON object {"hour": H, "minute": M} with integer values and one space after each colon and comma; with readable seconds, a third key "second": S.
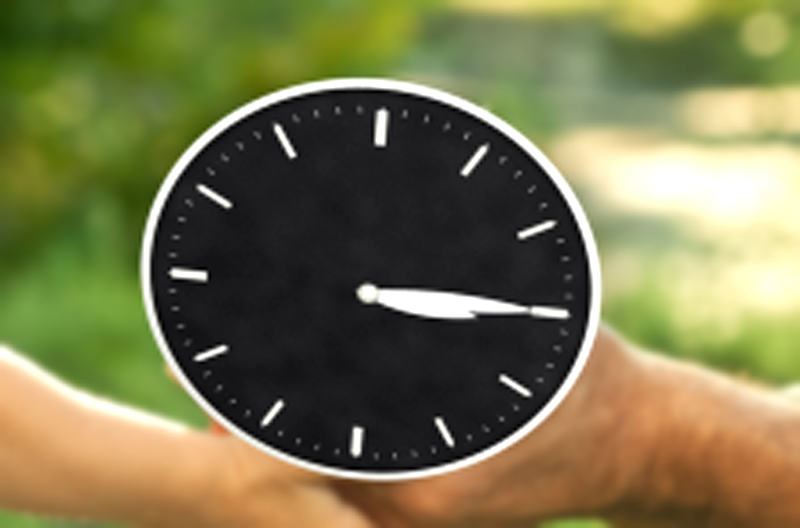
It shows {"hour": 3, "minute": 15}
